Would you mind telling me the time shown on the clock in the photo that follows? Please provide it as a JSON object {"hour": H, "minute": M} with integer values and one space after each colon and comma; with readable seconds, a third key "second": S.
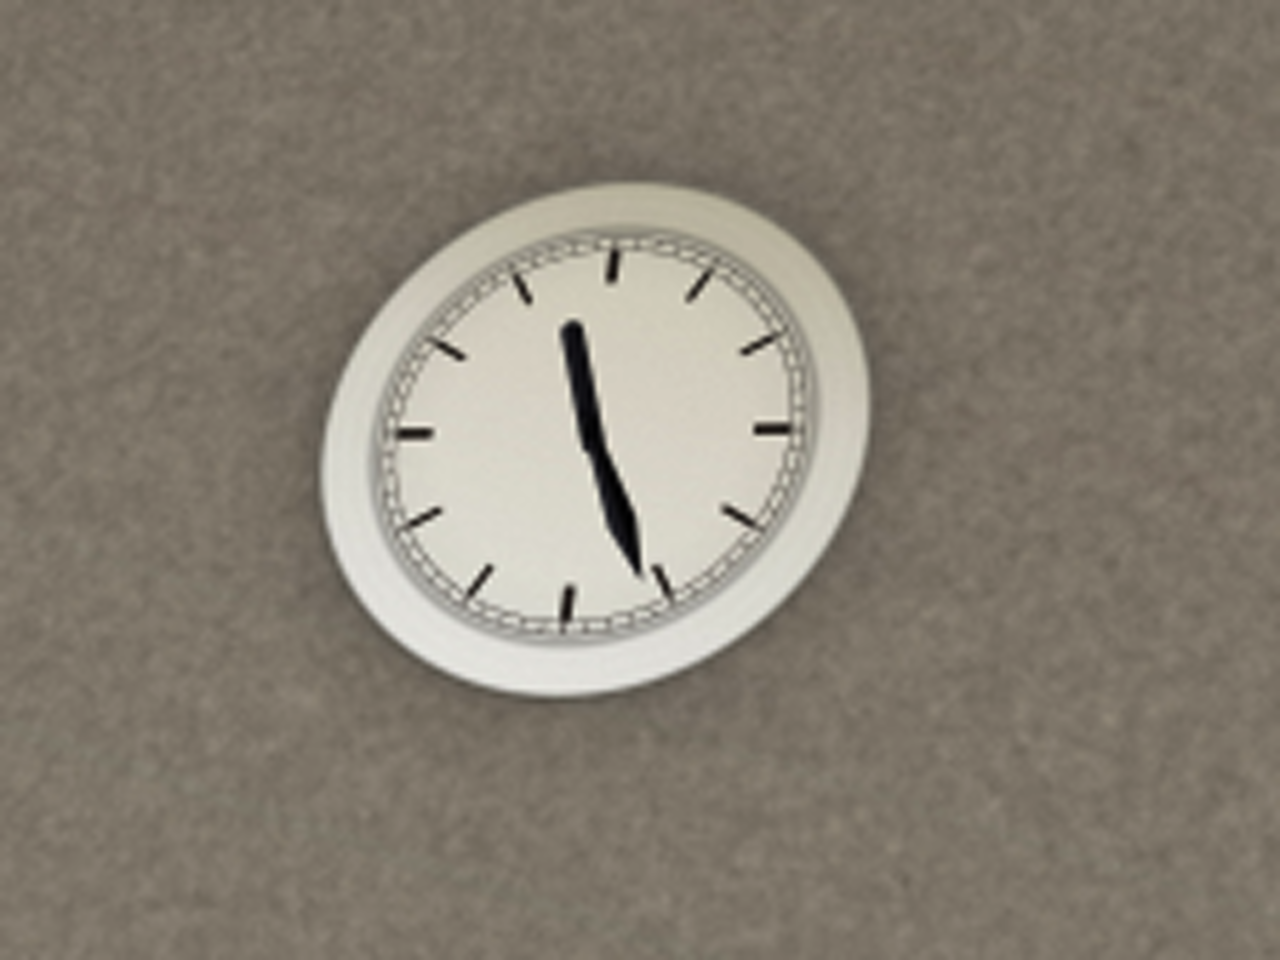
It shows {"hour": 11, "minute": 26}
